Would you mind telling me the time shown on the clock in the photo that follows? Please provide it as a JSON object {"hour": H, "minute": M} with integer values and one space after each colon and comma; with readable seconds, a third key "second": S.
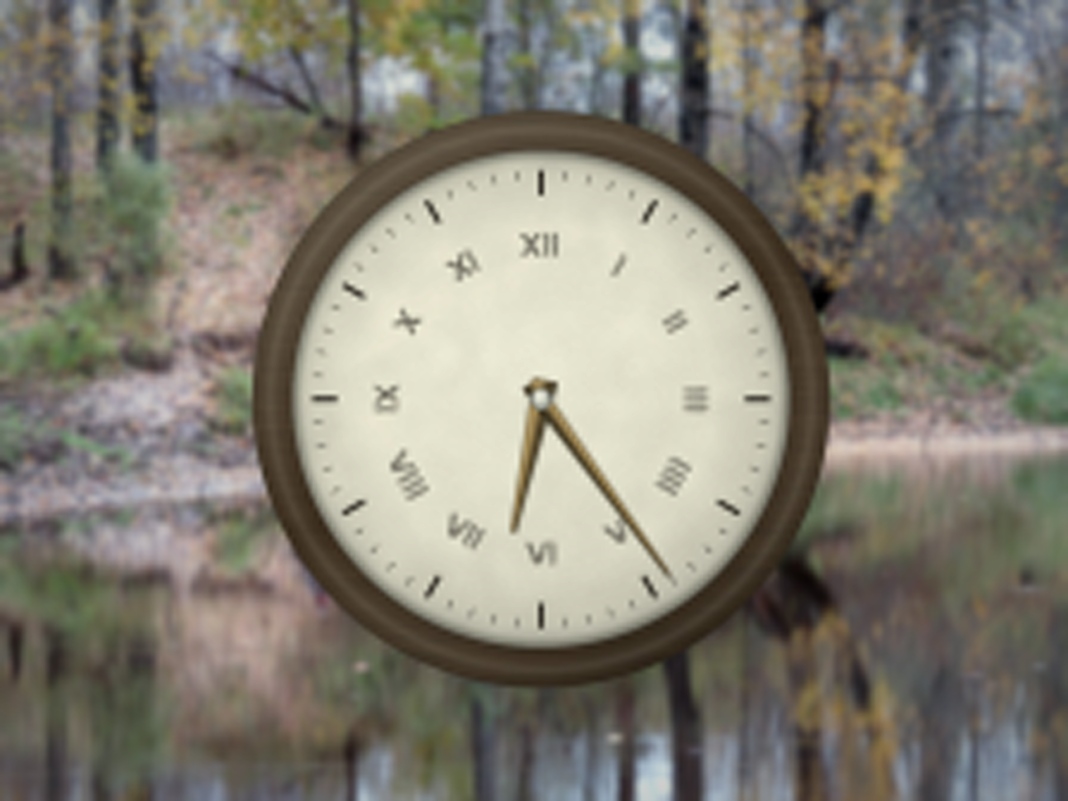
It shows {"hour": 6, "minute": 24}
